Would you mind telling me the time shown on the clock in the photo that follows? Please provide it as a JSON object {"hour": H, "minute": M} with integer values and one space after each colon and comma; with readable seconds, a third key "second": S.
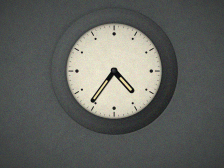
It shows {"hour": 4, "minute": 36}
